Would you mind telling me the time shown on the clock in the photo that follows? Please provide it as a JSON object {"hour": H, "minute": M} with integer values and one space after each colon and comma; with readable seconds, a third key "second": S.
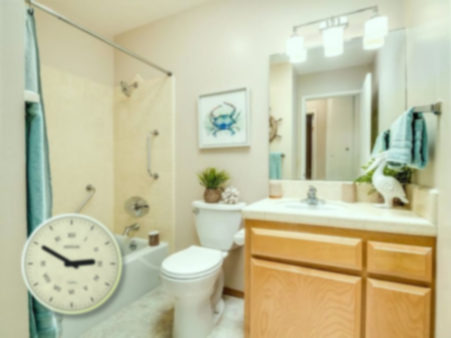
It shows {"hour": 2, "minute": 50}
